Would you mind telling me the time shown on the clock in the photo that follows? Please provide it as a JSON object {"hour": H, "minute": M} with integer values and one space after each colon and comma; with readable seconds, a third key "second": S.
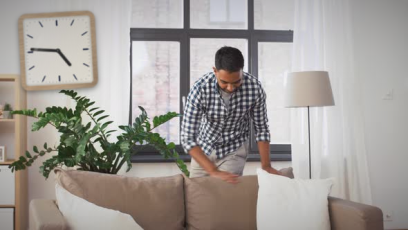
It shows {"hour": 4, "minute": 46}
